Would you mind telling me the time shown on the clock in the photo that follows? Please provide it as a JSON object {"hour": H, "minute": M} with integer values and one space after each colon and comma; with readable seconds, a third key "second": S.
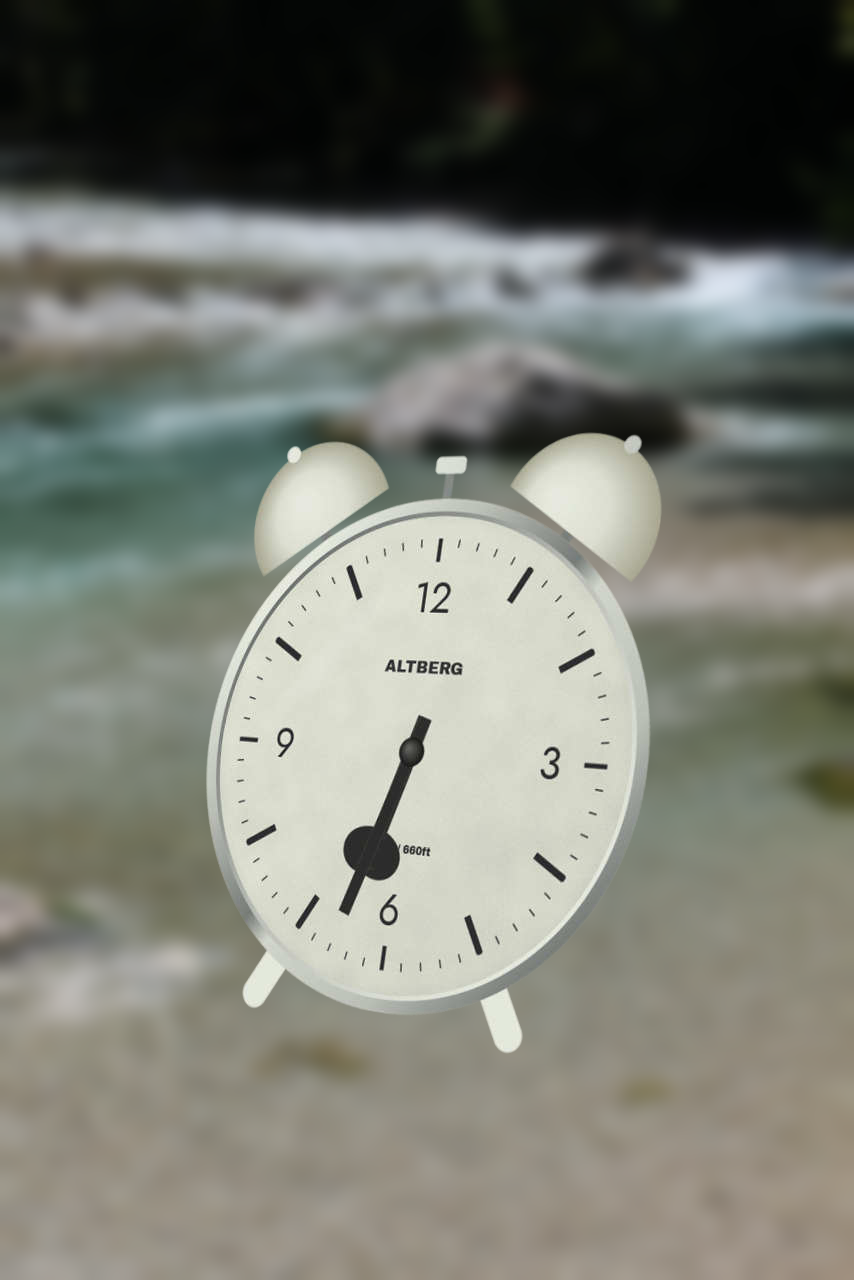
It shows {"hour": 6, "minute": 33}
